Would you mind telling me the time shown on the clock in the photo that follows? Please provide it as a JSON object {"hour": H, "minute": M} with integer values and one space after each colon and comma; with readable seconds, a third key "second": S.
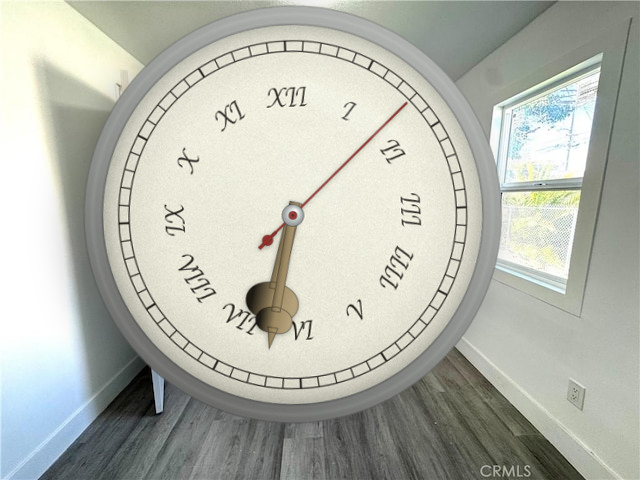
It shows {"hour": 6, "minute": 32, "second": 8}
